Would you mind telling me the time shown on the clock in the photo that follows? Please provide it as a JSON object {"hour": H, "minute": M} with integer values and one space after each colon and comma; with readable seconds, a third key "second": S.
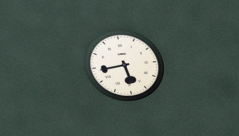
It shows {"hour": 5, "minute": 44}
